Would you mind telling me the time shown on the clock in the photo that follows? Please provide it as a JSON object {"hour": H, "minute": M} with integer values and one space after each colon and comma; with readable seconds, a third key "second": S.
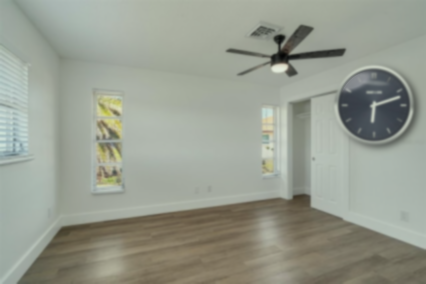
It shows {"hour": 6, "minute": 12}
